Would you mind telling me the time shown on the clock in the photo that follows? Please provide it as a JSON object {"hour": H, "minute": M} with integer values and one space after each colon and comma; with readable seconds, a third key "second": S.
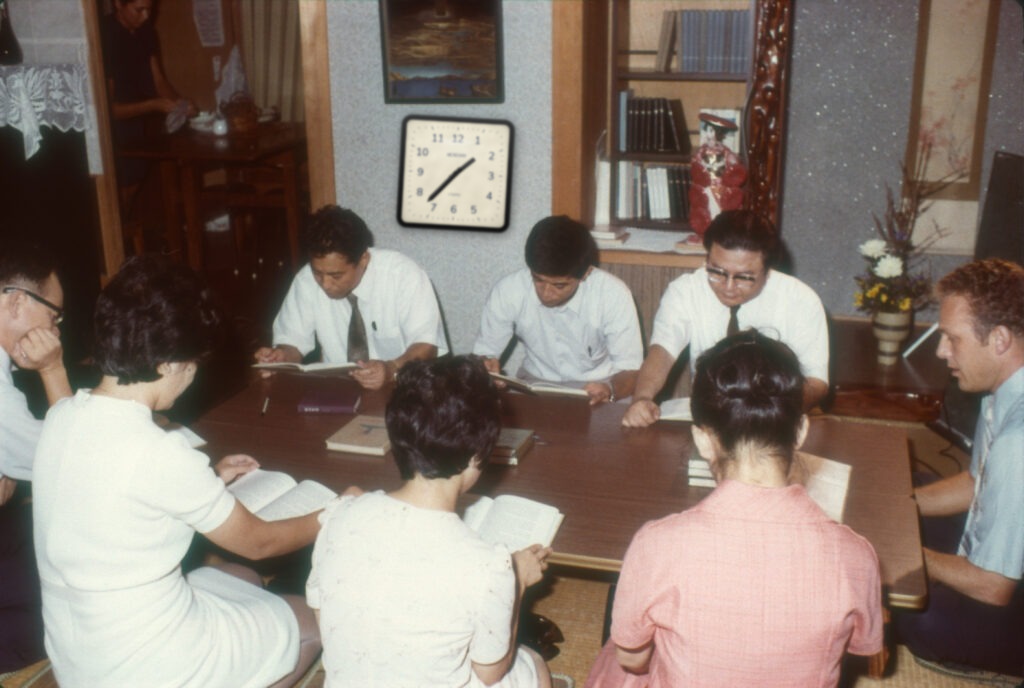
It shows {"hour": 1, "minute": 37}
